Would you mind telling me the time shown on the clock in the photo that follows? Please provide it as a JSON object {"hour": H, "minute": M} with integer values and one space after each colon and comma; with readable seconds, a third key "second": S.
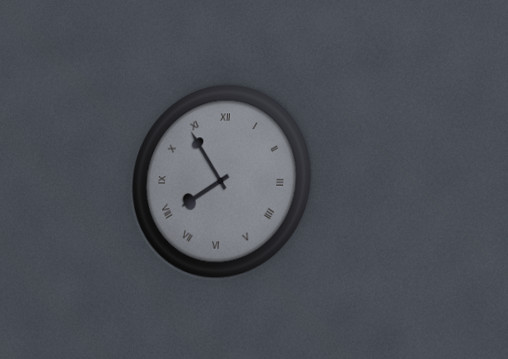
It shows {"hour": 7, "minute": 54}
